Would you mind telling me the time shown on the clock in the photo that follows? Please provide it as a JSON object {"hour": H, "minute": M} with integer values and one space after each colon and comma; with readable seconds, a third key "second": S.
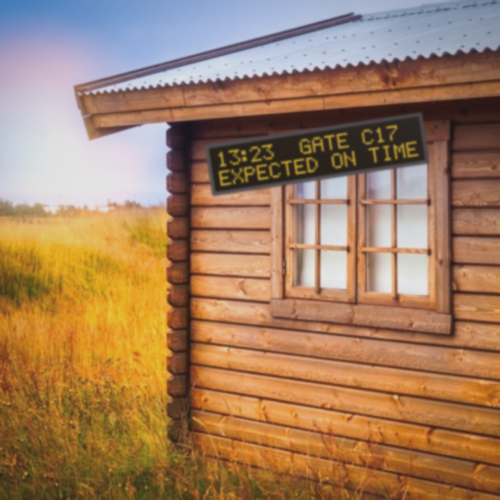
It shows {"hour": 13, "minute": 23}
